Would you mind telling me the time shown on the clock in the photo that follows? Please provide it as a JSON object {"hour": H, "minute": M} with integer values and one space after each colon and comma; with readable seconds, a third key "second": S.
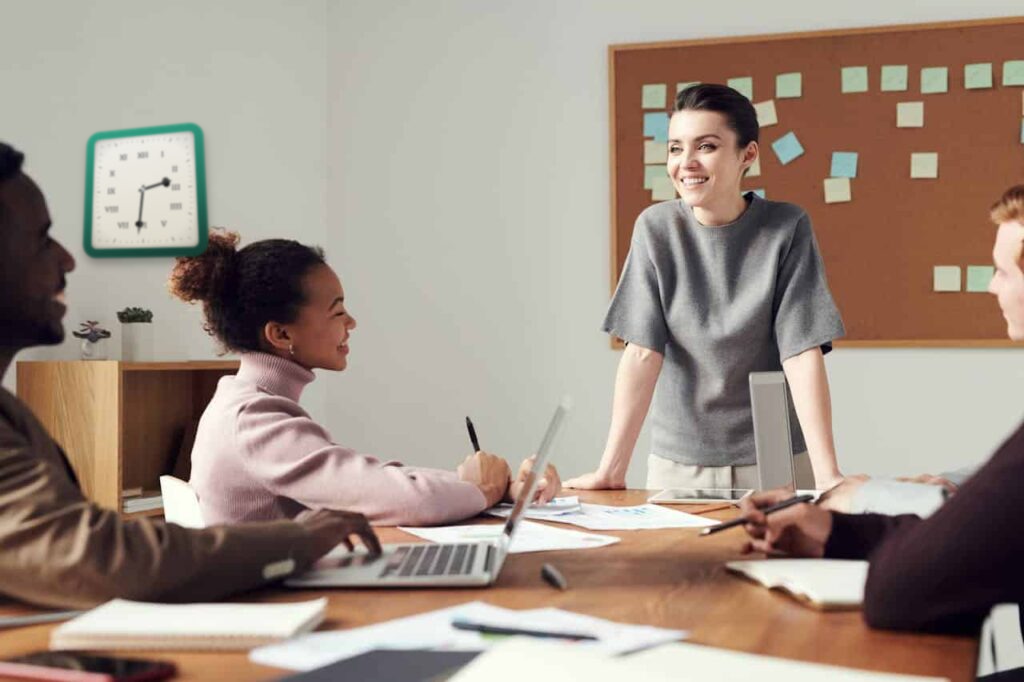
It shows {"hour": 2, "minute": 31}
